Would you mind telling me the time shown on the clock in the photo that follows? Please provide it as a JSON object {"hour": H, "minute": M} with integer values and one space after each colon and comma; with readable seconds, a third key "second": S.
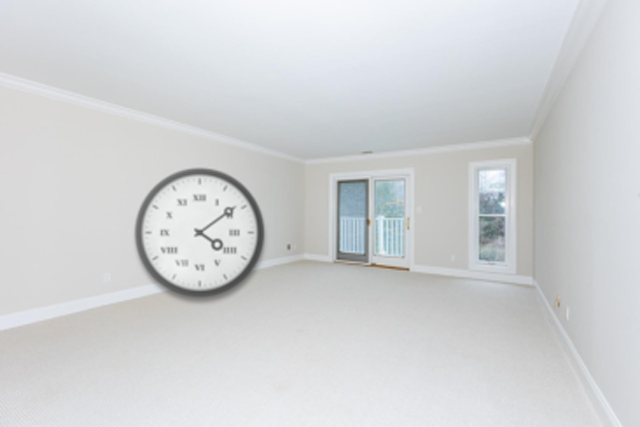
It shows {"hour": 4, "minute": 9}
